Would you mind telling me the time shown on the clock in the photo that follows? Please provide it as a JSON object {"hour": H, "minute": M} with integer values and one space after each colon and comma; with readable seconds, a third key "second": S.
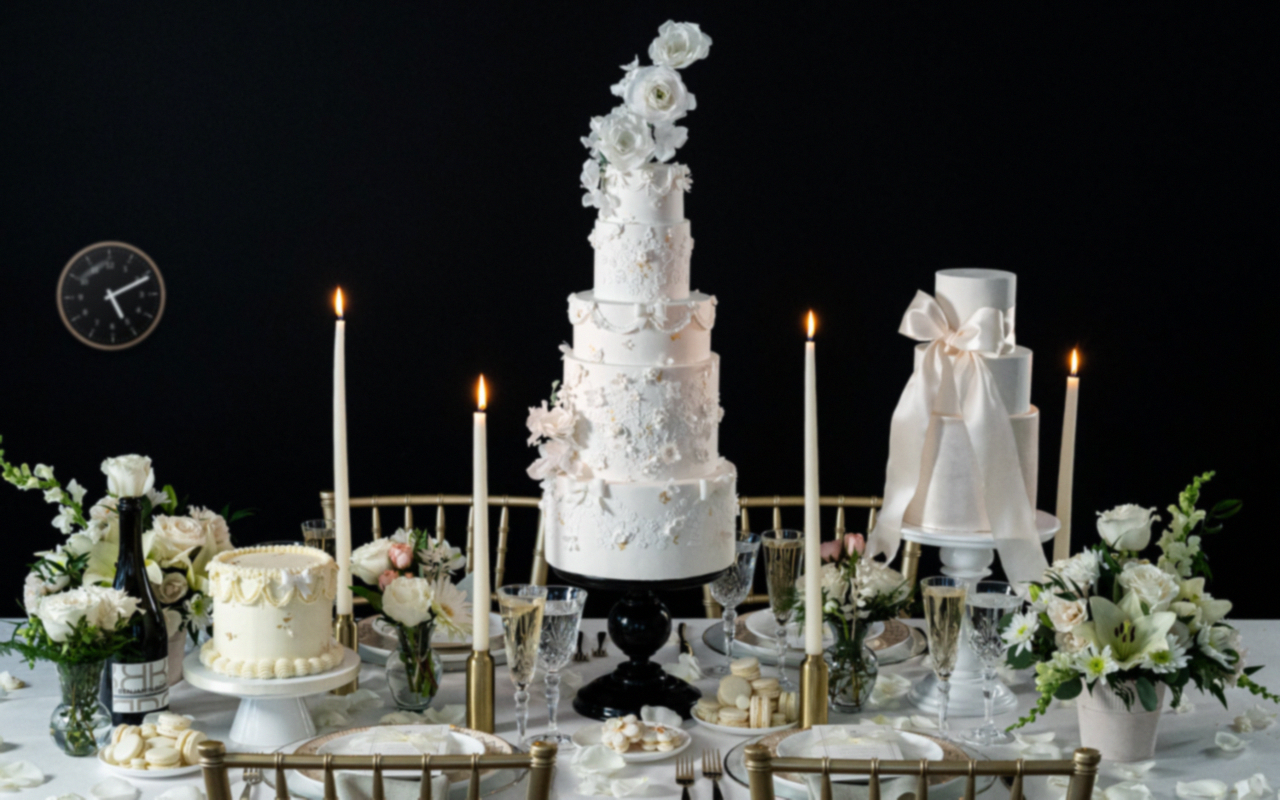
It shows {"hour": 5, "minute": 11}
